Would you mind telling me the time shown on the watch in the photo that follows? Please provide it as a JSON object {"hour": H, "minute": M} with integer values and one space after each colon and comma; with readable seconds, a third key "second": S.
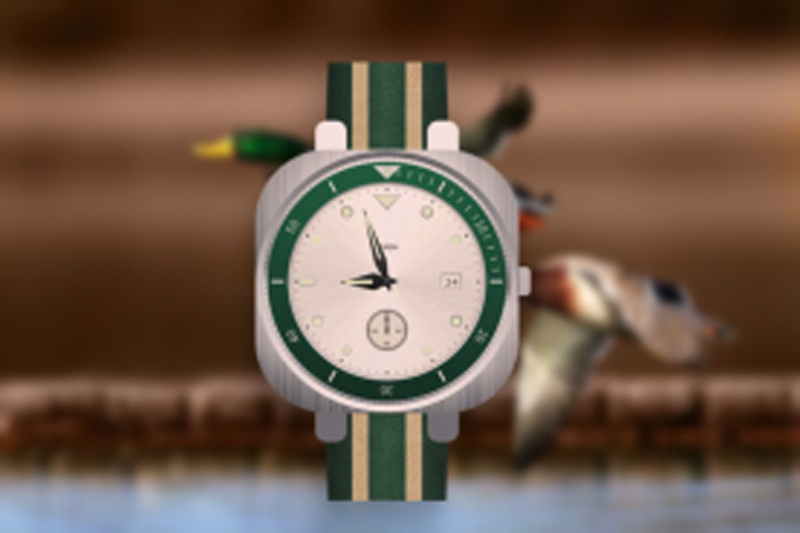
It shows {"hour": 8, "minute": 57}
